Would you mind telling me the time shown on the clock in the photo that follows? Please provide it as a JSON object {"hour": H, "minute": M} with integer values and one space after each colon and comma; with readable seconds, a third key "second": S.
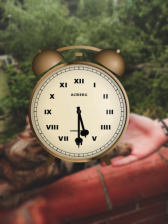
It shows {"hour": 5, "minute": 30}
